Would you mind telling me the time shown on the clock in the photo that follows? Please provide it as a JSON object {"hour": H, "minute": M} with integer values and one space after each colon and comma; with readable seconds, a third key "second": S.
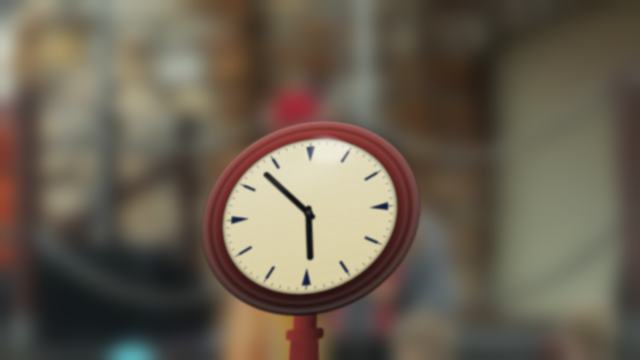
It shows {"hour": 5, "minute": 53}
